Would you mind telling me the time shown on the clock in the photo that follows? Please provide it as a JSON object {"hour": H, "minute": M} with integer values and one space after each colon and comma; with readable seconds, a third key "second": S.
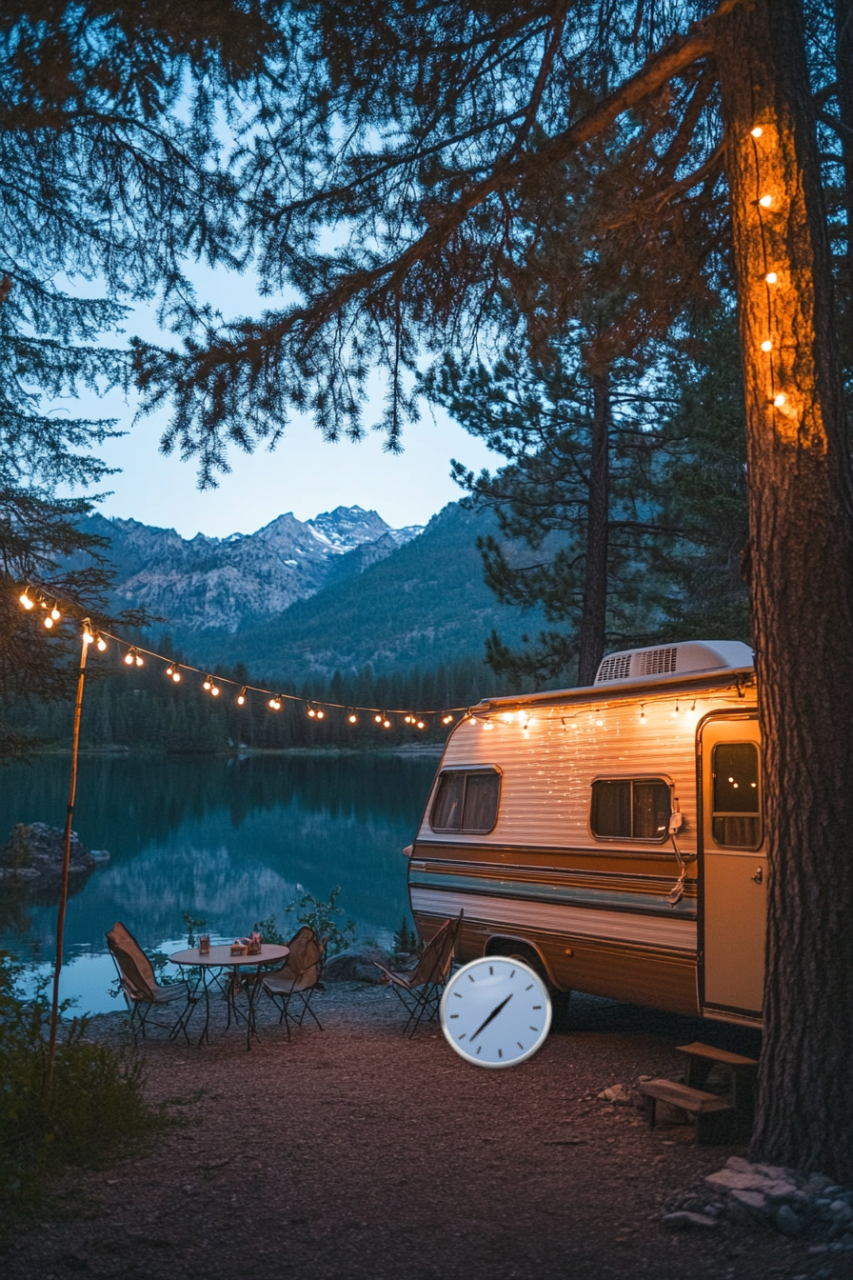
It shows {"hour": 1, "minute": 38}
